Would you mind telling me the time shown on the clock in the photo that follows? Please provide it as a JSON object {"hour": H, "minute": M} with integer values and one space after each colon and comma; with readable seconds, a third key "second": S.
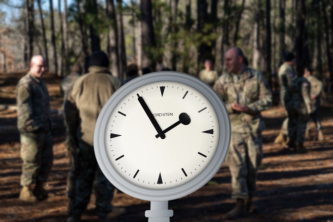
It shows {"hour": 1, "minute": 55}
